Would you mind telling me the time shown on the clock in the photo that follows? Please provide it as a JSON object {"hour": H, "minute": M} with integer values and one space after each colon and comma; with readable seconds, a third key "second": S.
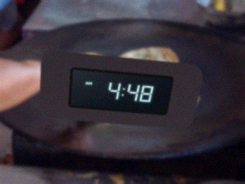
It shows {"hour": 4, "minute": 48}
